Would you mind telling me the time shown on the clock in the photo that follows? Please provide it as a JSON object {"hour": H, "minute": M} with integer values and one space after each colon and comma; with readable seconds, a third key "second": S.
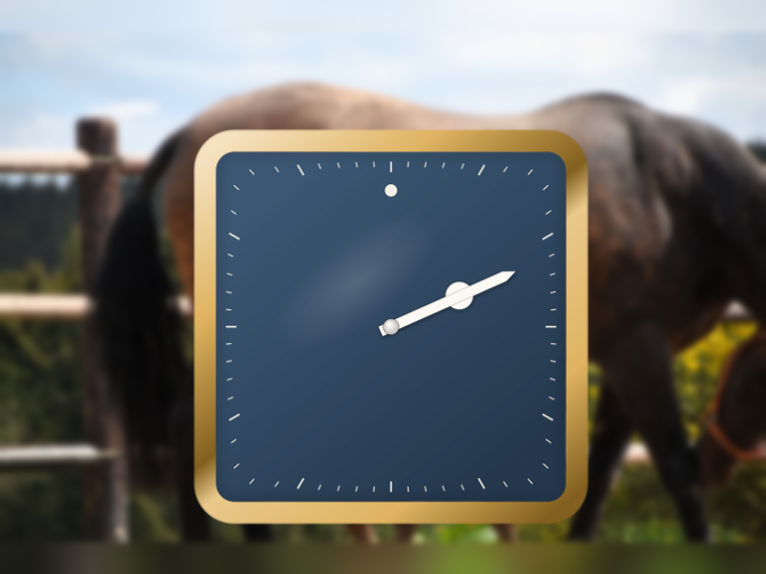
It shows {"hour": 2, "minute": 11}
